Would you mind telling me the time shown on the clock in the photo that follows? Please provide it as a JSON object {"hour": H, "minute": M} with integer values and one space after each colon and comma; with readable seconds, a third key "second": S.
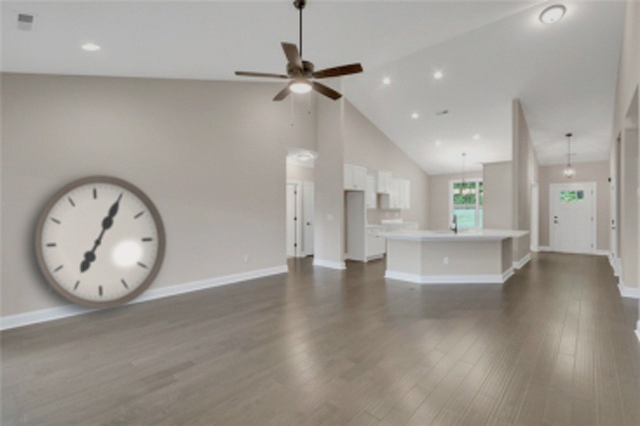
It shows {"hour": 7, "minute": 5}
